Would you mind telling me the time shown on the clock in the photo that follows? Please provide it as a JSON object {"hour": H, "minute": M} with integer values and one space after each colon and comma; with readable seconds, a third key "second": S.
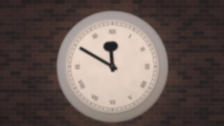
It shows {"hour": 11, "minute": 50}
